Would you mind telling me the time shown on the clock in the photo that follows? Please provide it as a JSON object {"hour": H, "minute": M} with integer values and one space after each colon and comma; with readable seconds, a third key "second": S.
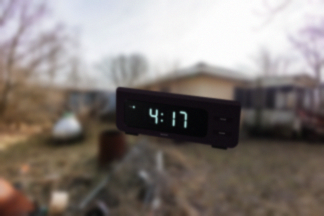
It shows {"hour": 4, "minute": 17}
